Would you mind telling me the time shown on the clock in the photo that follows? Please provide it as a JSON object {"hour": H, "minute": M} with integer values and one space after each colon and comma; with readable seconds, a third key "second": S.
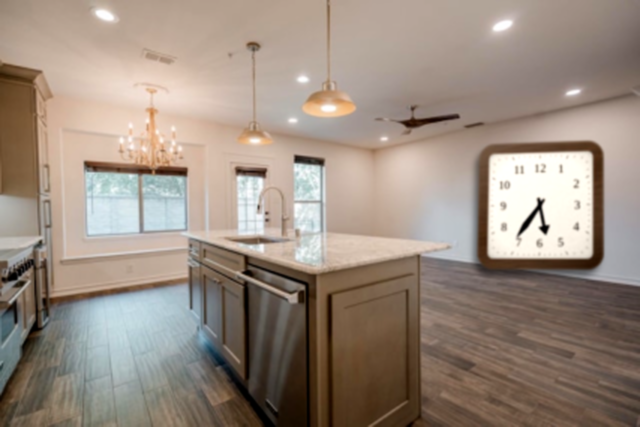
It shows {"hour": 5, "minute": 36}
